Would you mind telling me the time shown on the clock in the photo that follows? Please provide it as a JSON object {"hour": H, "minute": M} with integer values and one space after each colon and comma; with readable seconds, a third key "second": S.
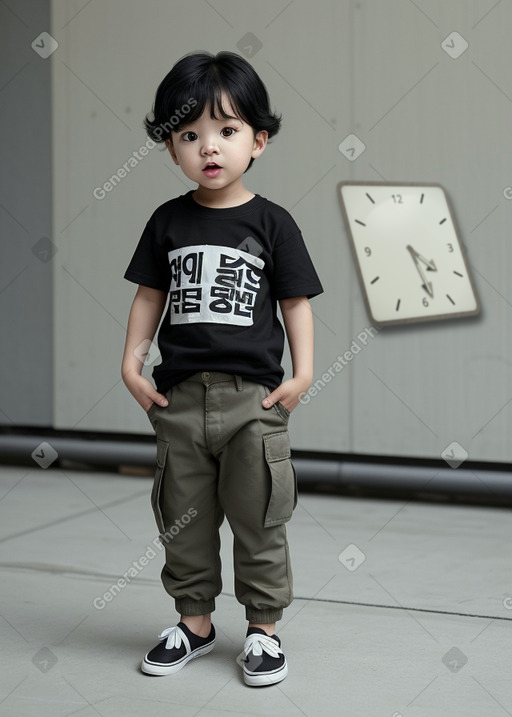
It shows {"hour": 4, "minute": 28}
